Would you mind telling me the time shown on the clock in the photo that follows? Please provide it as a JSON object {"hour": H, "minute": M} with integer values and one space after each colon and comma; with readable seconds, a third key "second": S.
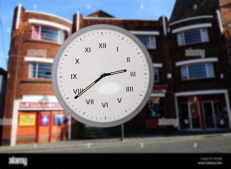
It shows {"hour": 2, "minute": 39}
